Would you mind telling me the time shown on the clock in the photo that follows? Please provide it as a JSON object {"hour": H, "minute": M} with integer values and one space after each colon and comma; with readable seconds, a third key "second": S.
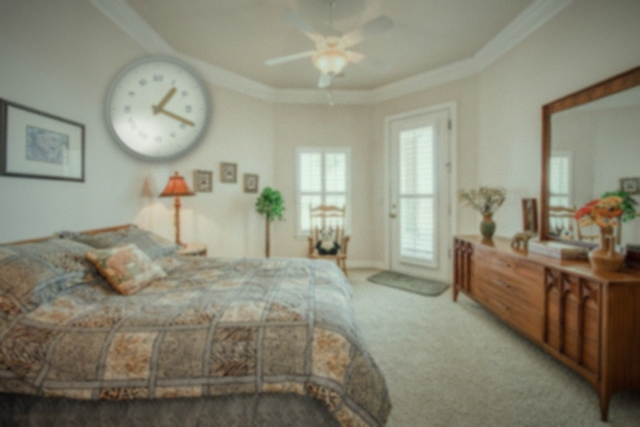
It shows {"hour": 1, "minute": 19}
